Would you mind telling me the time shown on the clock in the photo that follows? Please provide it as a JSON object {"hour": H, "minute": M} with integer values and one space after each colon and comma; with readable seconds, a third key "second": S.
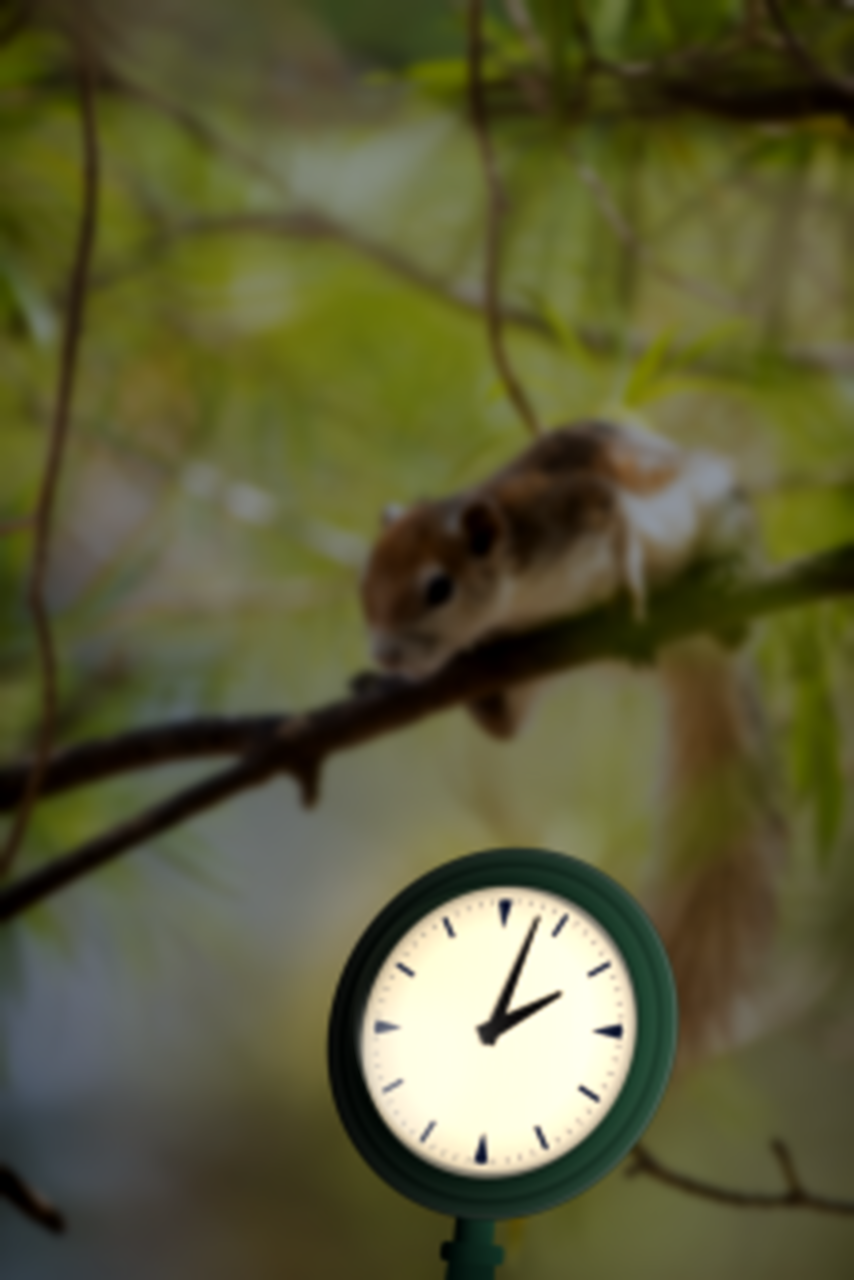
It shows {"hour": 2, "minute": 3}
